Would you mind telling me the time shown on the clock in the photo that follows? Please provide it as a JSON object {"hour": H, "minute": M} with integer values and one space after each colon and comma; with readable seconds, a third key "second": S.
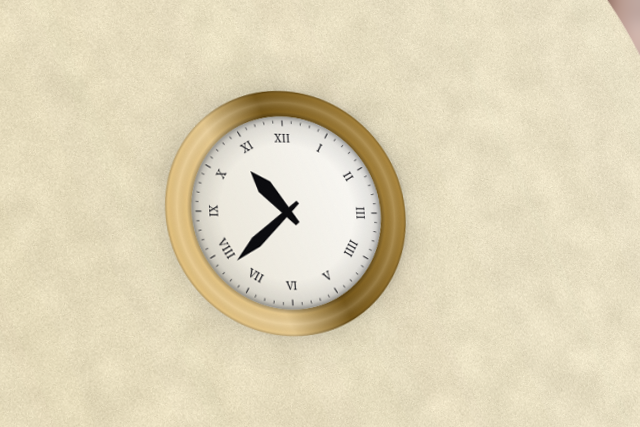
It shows {"hour": 10, "minute": 38}
